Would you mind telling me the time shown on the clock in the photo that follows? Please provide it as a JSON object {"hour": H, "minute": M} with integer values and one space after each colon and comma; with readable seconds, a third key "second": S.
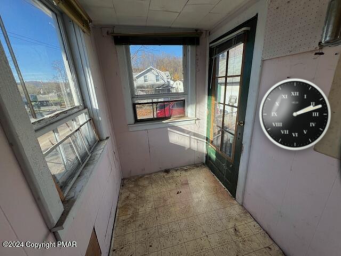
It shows {"hour": 2, "minute": 12}
